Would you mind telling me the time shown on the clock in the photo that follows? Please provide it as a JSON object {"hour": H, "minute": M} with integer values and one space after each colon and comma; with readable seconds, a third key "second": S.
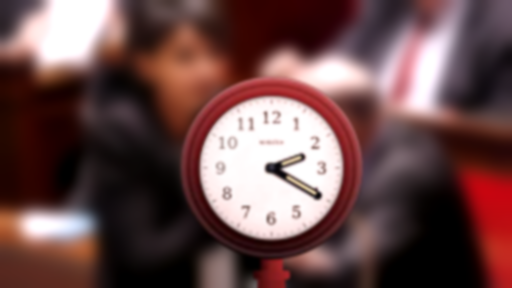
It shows {"hour": 2, "minute": 20}
